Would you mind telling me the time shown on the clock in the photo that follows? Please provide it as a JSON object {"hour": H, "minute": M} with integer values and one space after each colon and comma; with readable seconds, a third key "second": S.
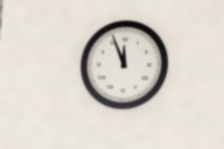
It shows {"hour": 11, "minute": 56}
